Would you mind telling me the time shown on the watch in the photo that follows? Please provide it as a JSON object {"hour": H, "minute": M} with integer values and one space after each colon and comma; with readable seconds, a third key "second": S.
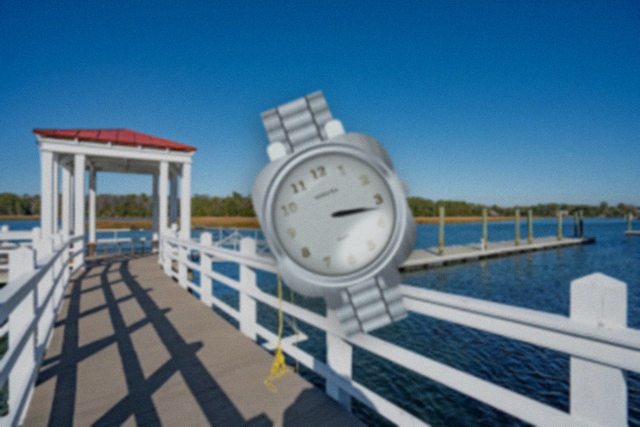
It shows {"hour": 3, "minute": 17}
